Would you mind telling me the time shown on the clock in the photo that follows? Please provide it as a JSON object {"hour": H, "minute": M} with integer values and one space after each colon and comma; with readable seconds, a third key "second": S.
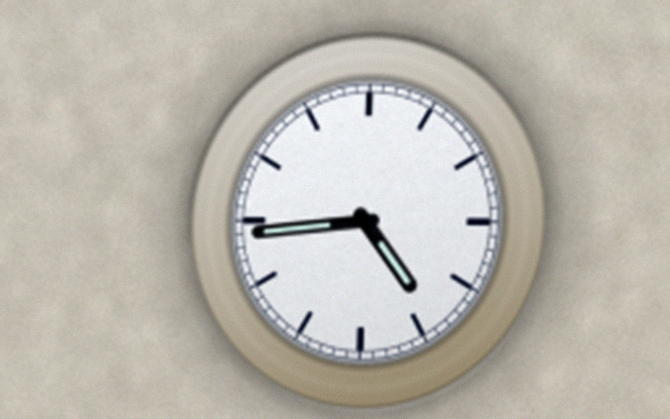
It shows {"hour": 4, "minute": 44}
